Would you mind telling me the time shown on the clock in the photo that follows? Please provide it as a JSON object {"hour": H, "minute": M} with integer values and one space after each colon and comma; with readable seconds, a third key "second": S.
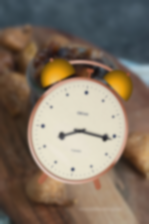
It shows {"hour": 8, "minute": 16}
